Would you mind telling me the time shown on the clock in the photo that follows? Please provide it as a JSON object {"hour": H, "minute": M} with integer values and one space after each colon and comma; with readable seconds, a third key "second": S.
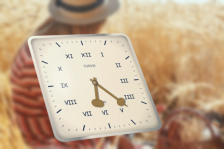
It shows {"hour": 6, "minute": 23}
